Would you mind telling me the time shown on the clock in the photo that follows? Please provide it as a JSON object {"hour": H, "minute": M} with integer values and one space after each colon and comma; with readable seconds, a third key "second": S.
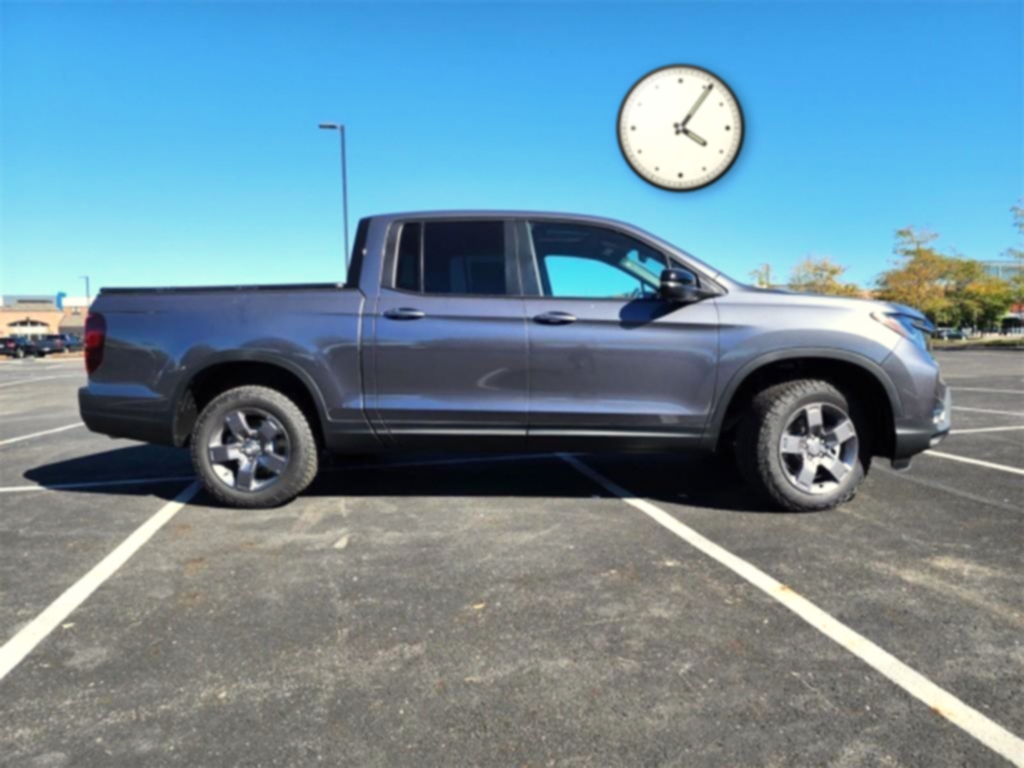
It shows {"hour": 4, "minute": 6}
